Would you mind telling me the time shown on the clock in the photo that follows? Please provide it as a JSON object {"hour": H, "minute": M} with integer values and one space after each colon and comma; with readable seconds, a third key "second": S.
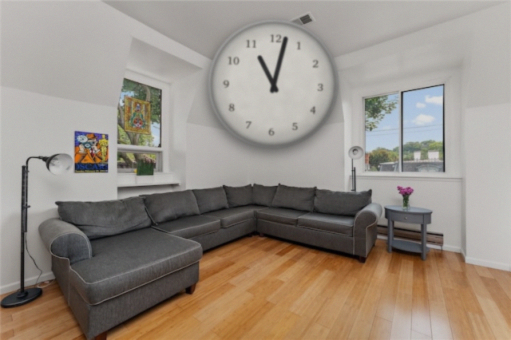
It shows {"hour": 11, "minute": 2}
